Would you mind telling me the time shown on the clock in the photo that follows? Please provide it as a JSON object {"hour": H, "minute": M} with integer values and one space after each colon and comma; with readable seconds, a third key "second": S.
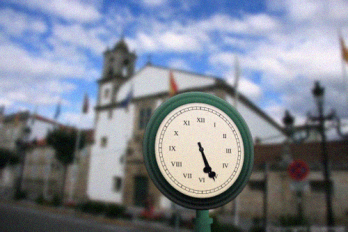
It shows {"hour": 5, "minute": 26}
